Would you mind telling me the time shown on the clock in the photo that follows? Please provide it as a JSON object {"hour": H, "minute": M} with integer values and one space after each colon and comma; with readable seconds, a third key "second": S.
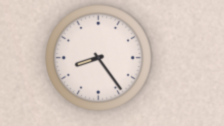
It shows {"hour": 8, "minute": 24}
